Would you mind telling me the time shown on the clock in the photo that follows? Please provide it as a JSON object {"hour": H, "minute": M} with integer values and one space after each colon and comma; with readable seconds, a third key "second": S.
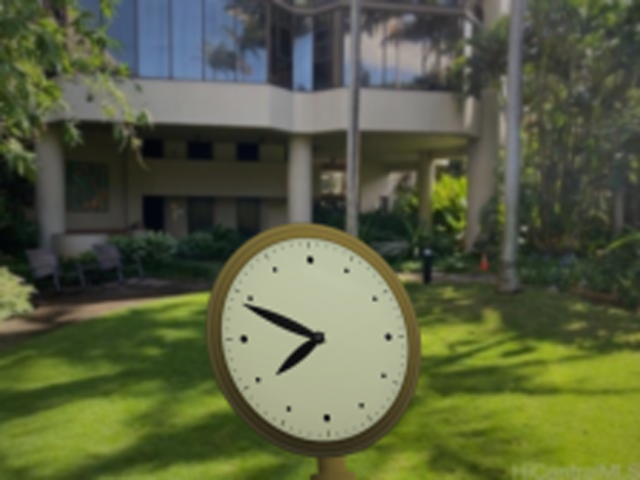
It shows {"hour": 7, "minute": 49}
